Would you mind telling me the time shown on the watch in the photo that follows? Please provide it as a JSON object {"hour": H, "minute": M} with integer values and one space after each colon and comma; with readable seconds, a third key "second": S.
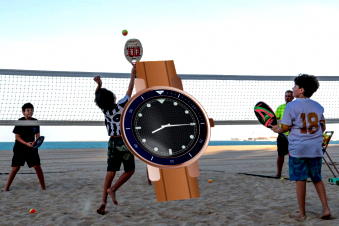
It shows {"hour": 8, "minute": 15}
